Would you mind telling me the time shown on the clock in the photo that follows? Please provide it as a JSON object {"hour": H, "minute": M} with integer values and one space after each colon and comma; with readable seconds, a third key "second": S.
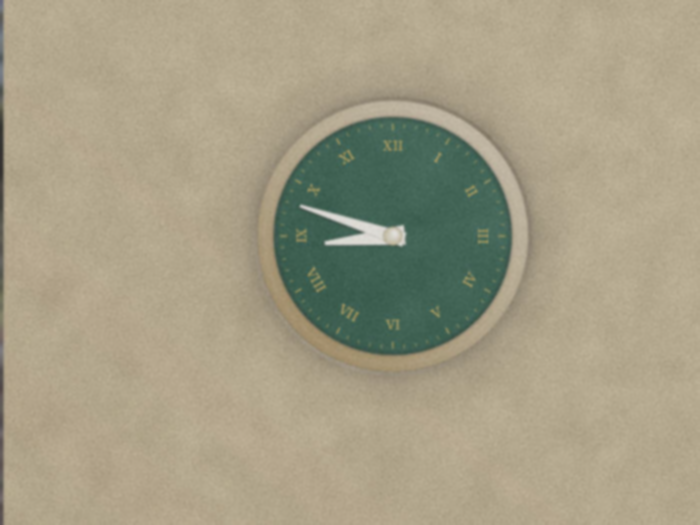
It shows {"hour": 8, "minute": 48}
